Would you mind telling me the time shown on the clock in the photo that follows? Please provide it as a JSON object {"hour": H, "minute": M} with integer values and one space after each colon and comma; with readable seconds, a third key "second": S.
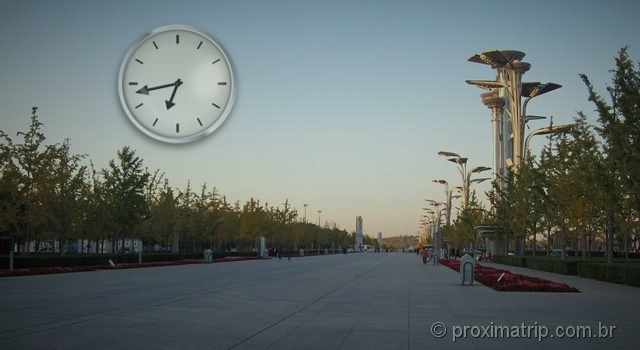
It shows {"hour": 6, "minute": 43}
